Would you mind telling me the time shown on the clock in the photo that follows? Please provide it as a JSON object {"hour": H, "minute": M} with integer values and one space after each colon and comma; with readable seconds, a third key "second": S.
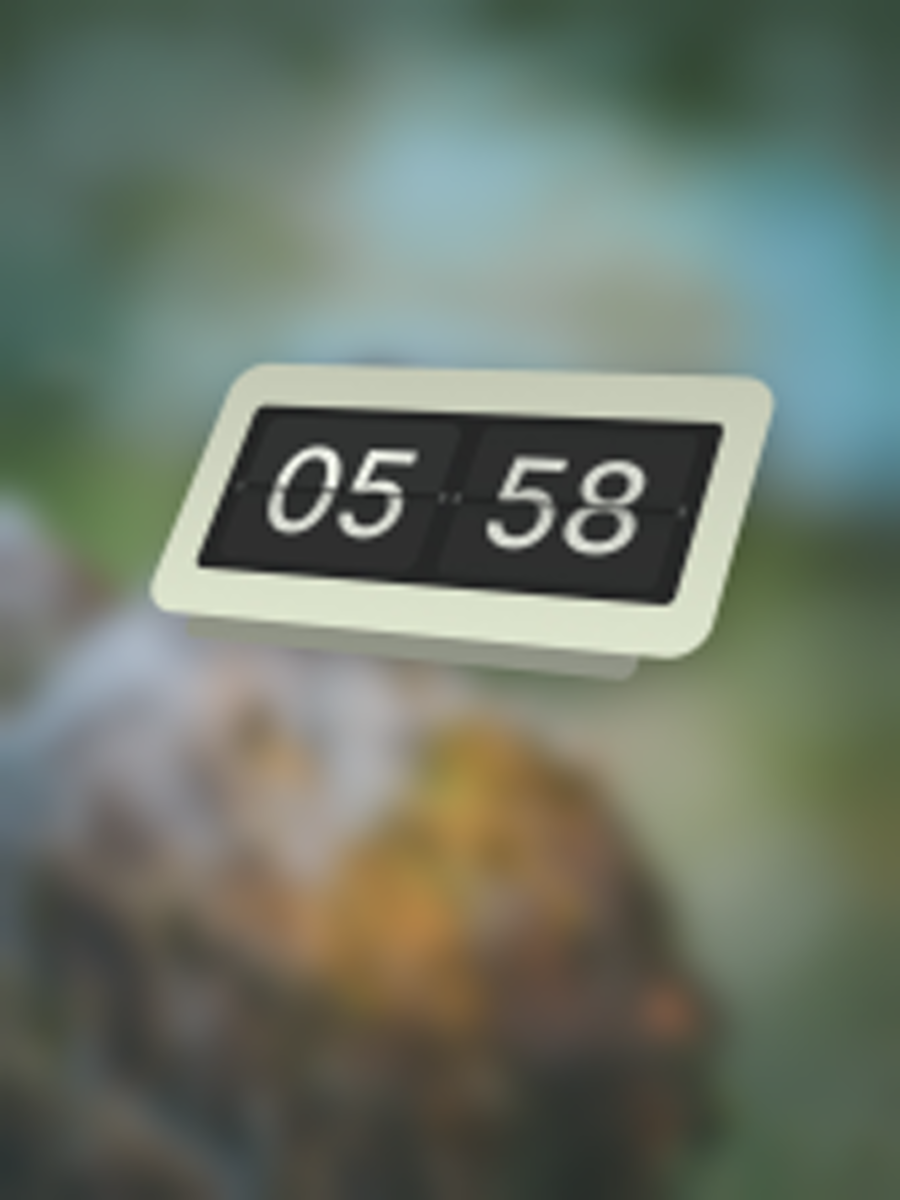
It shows {"hour": 5, "minute": 58}
